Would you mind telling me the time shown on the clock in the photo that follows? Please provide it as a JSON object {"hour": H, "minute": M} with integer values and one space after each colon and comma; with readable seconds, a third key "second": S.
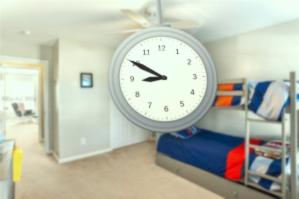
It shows {"hour": 8, "minute": 50}
